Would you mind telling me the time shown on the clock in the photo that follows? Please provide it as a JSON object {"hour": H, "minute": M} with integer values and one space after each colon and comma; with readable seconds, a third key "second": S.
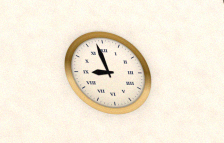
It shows {"hour": 8, "minute": 58}
